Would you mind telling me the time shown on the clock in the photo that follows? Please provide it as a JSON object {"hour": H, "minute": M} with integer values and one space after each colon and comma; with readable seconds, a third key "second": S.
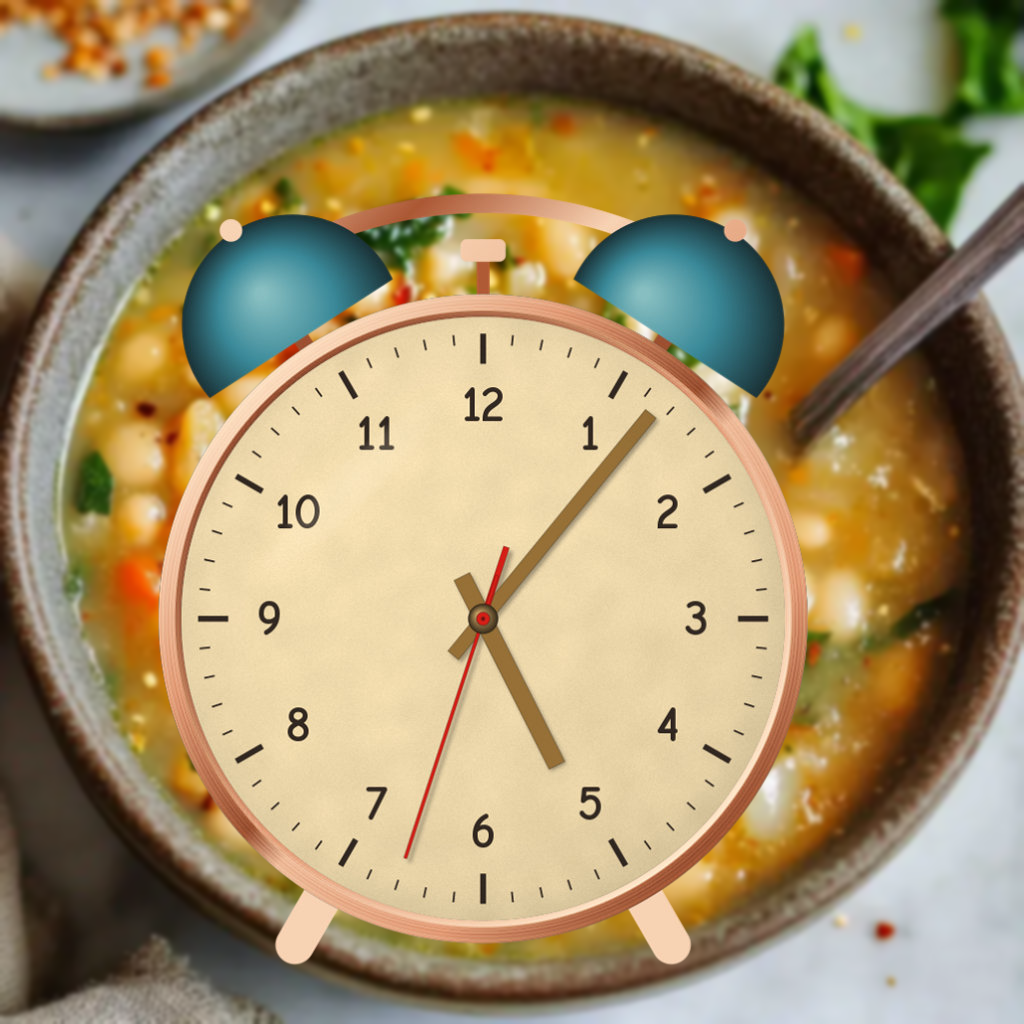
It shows {"hour": 5, "minute": 6, "second": 33}
